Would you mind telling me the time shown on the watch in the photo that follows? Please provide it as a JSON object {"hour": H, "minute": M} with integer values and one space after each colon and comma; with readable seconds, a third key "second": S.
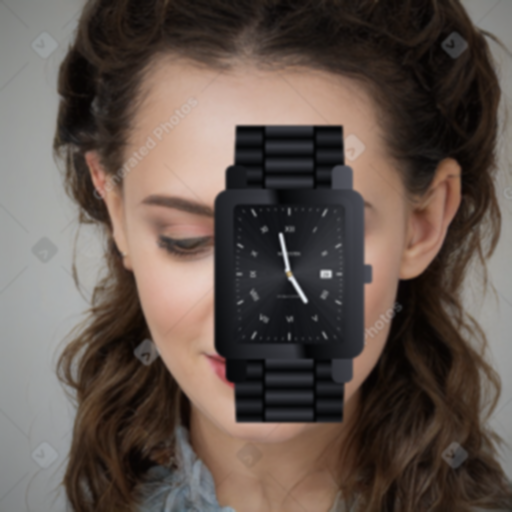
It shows {"hour": 4, "minute": 58}
